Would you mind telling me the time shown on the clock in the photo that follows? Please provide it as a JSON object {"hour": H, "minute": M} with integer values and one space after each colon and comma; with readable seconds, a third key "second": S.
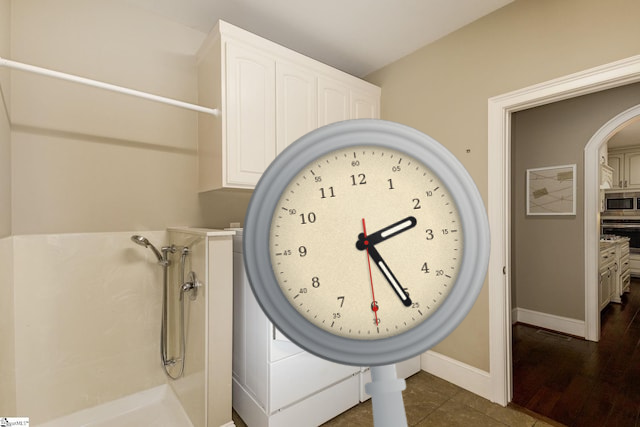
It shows {"hour": 2, "minute": 25, "second": 30}
